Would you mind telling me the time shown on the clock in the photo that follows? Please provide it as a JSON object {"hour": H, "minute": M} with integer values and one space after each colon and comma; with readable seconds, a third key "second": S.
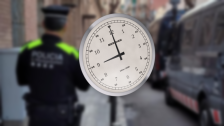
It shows {"hour": 9, "minute": 0}
